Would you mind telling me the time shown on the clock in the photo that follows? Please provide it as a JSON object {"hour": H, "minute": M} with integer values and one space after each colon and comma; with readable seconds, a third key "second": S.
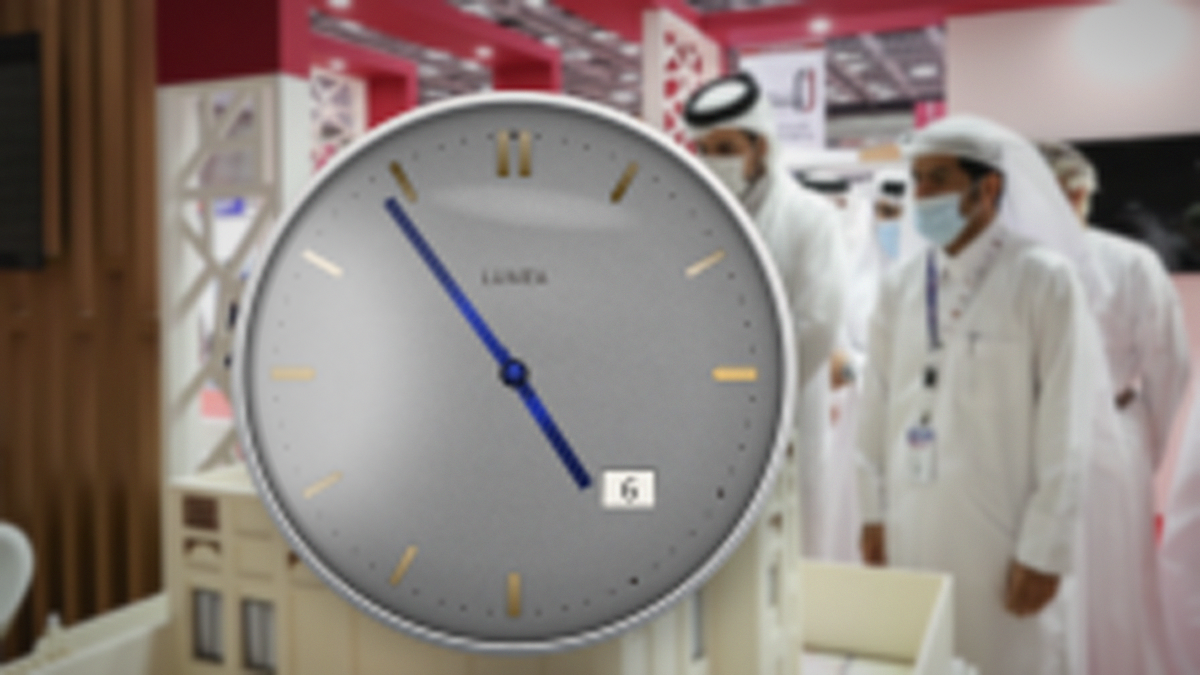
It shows {"hour": 4, "minute": 54}
